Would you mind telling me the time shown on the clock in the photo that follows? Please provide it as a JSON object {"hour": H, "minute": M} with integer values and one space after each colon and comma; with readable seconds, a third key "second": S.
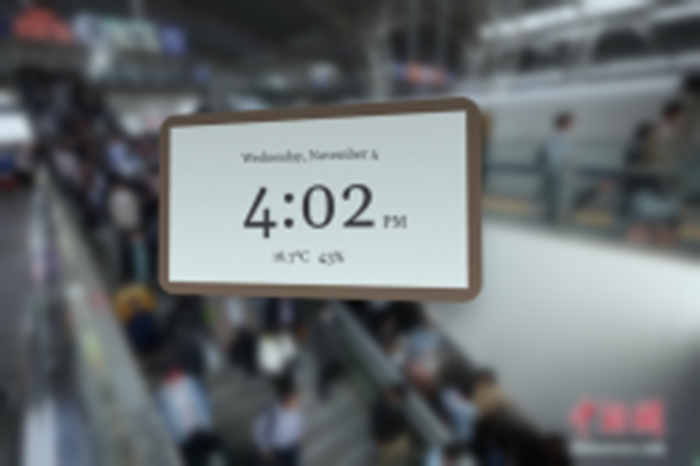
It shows {"hour": 4, "minute": 2}
